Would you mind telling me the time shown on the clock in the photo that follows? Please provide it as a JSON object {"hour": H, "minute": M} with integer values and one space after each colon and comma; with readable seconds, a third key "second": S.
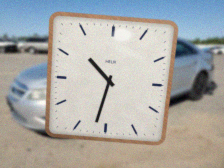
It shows {"hour": 10, "minute": 32}
